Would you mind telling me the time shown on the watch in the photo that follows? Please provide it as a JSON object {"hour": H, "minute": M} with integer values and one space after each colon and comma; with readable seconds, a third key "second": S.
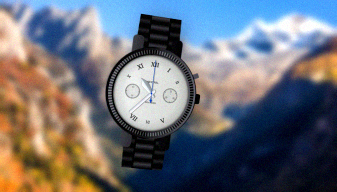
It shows {"hour": 10, "minute": 37}
